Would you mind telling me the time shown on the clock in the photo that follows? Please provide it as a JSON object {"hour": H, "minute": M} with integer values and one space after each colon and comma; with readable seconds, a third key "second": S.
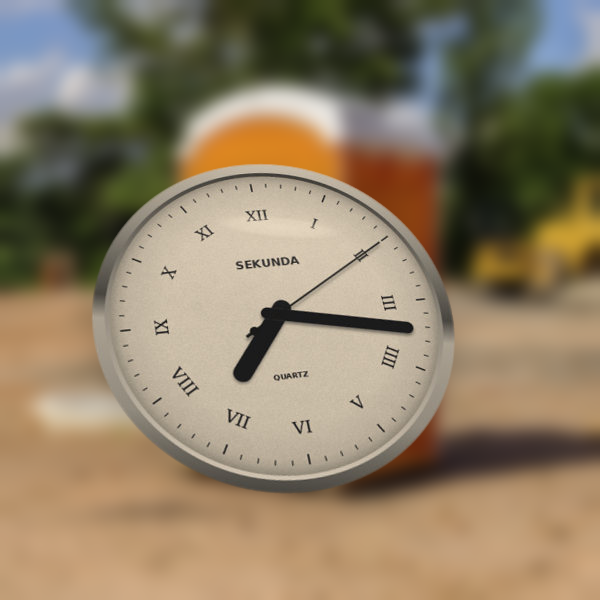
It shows {"hour": 7, "minute": 17, "second": 10}
